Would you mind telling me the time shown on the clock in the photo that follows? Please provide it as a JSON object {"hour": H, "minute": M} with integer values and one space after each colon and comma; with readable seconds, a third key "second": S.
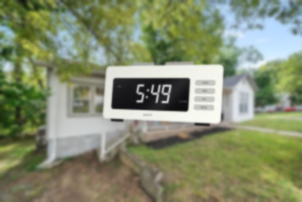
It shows {"hour": 5, "minute": 49}
